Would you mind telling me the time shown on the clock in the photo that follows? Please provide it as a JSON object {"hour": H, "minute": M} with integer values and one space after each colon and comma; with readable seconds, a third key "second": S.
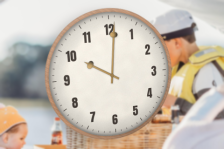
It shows {"hour": 10, "minute": 1}
